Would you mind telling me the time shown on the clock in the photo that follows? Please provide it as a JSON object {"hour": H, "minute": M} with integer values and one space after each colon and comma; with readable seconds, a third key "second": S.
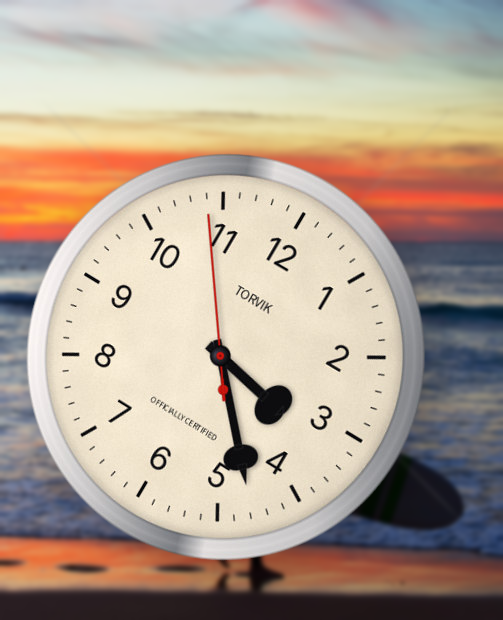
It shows {"hour": 3, "minute": 22, "second": 54}
